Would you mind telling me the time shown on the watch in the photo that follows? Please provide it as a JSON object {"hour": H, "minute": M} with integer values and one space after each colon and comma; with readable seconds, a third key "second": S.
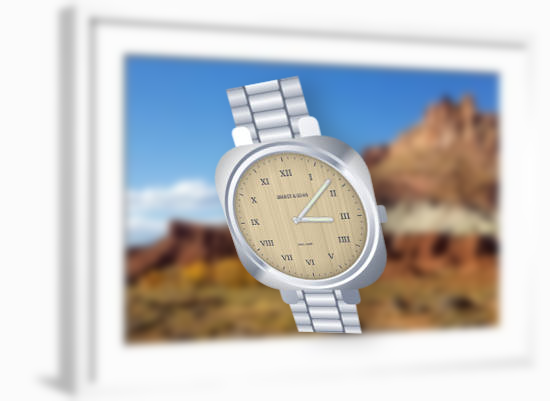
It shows {"hour": 3, "minute": 8}
